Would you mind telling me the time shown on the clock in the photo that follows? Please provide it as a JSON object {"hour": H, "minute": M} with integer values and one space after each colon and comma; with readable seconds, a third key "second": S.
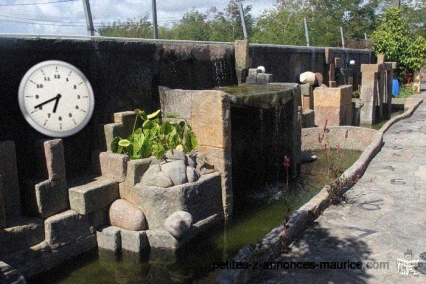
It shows {"hour": 6, "minute": 41}
